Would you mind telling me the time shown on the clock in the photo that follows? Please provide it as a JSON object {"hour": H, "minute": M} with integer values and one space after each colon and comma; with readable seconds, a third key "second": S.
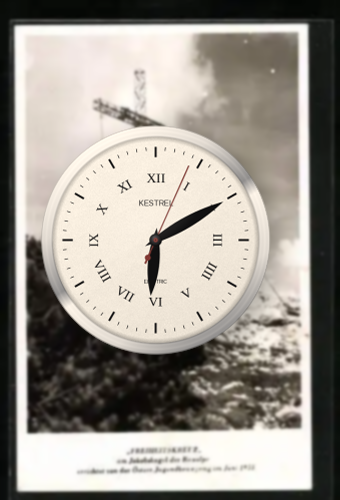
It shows {"hour": 6, "minute": 10, "second": 4}
